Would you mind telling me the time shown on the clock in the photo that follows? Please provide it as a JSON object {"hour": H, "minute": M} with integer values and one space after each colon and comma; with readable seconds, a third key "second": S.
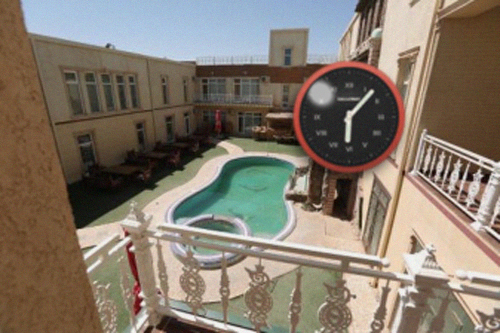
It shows {"hour": 6, "minute": 7}
